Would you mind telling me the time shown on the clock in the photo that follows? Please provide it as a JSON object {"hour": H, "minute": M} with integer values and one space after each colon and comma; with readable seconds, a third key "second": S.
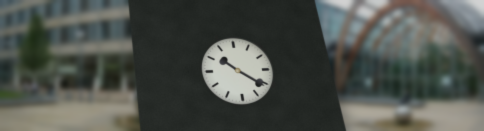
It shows {"hour": 10, "minute": 21}
